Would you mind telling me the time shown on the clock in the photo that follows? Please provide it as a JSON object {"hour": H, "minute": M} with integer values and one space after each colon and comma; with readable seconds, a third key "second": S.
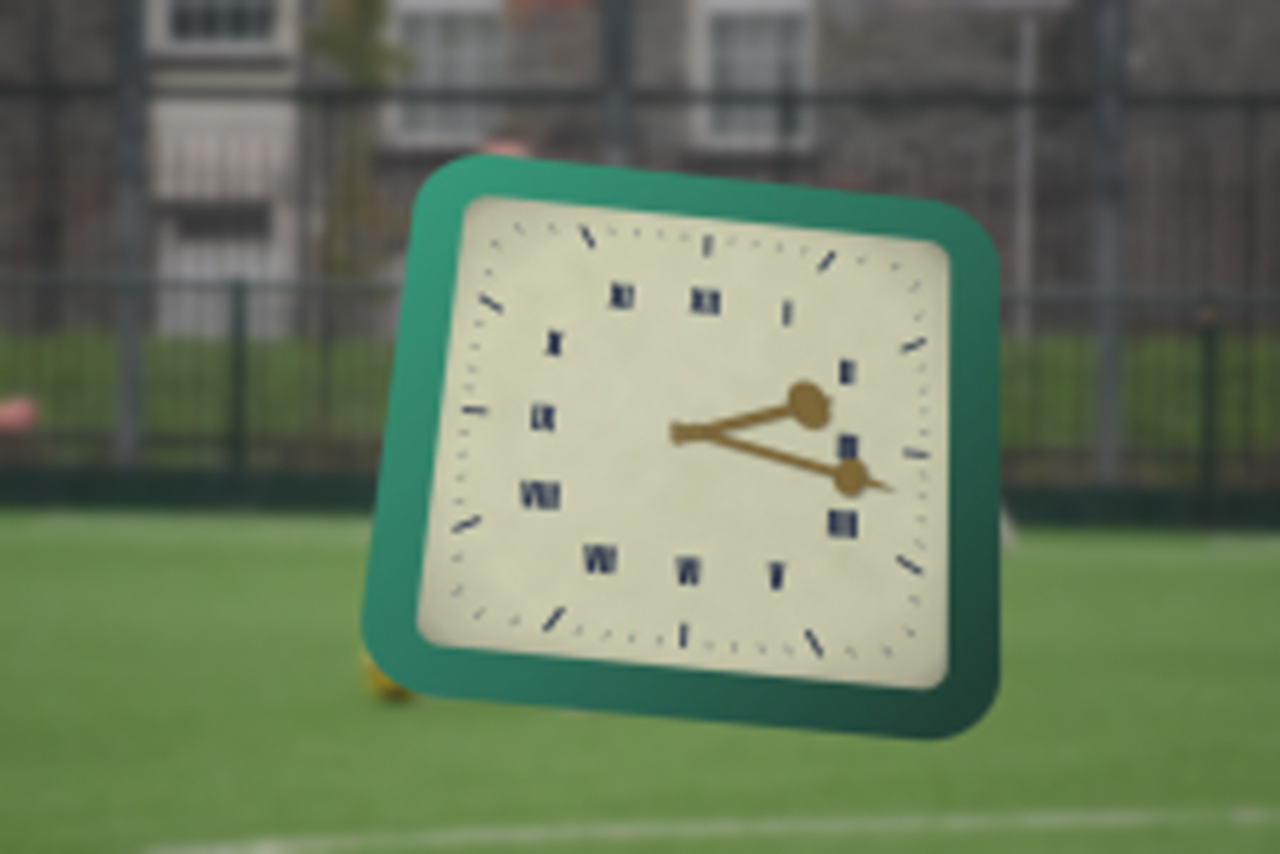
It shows {"hour": 2, "minute": 17}
